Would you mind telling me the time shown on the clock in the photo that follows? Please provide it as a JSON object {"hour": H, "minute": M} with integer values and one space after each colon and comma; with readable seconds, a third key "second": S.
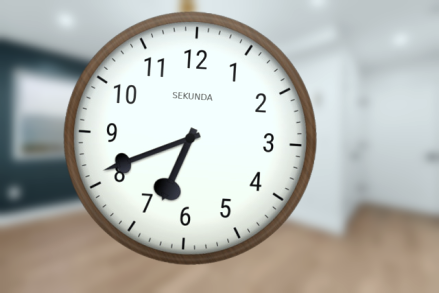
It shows {"hour": 6, "minute": 41}
